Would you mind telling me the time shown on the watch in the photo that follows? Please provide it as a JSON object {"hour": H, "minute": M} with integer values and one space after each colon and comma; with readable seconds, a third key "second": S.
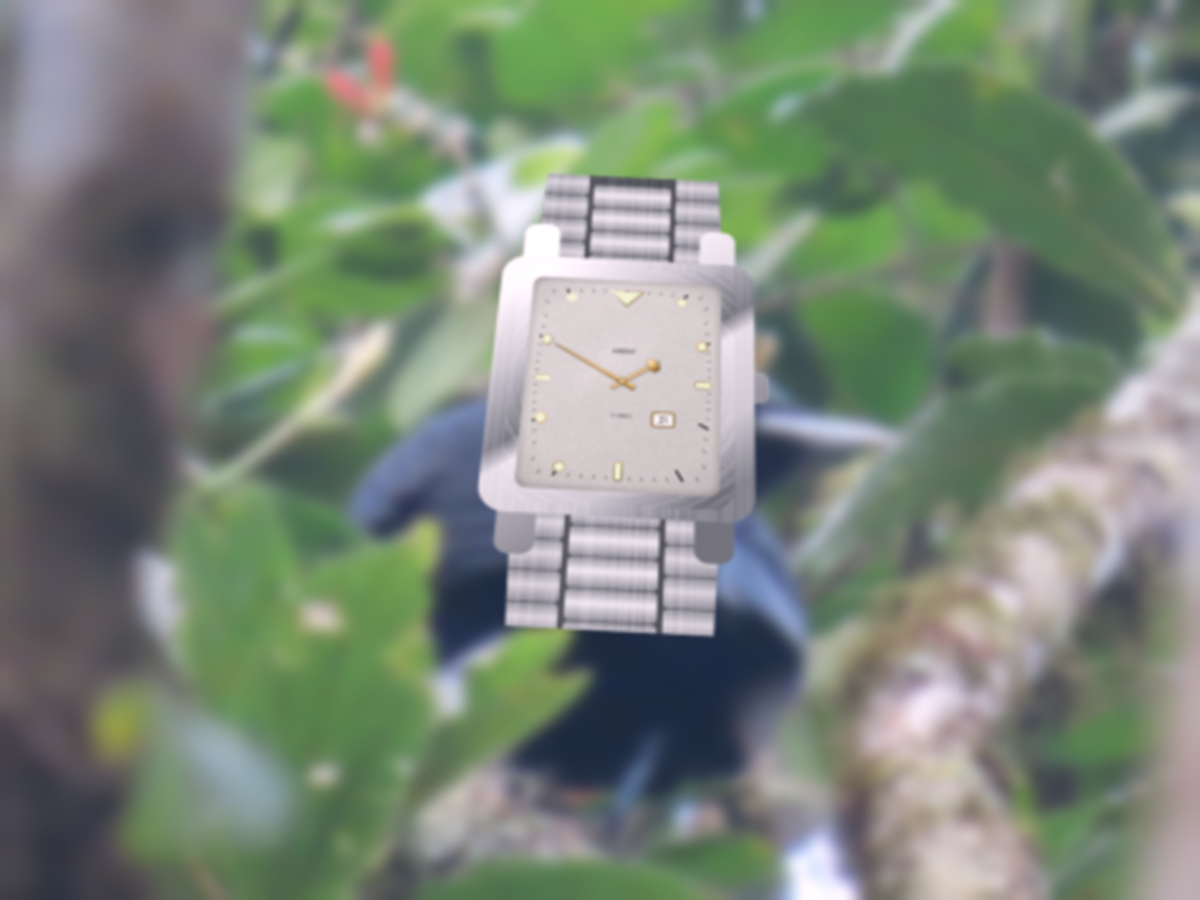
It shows {"hour": 1, "minute": 50}
